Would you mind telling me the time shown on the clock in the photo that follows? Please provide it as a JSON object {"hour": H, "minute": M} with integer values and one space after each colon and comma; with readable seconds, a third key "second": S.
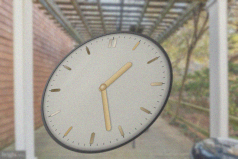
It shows {"hour": 1, "minute": 27}
